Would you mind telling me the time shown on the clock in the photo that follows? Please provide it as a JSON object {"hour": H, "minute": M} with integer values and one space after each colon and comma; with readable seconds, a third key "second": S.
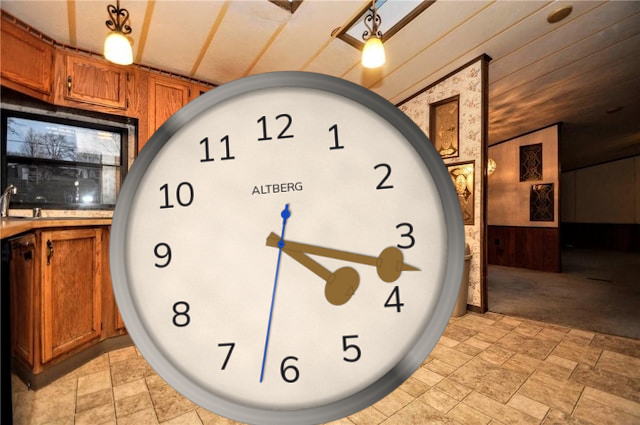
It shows {"hour": 4, "minute": 17, "second": 32}
